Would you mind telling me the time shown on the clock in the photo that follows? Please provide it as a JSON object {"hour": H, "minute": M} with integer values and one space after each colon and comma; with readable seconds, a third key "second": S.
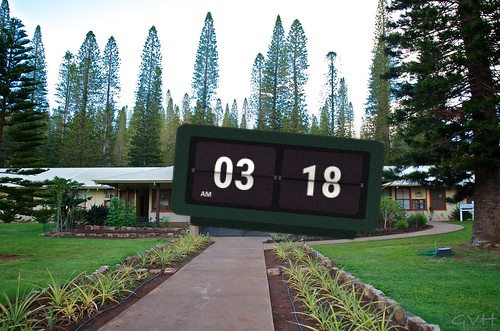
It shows {"hour": 3, "minute": 18}
